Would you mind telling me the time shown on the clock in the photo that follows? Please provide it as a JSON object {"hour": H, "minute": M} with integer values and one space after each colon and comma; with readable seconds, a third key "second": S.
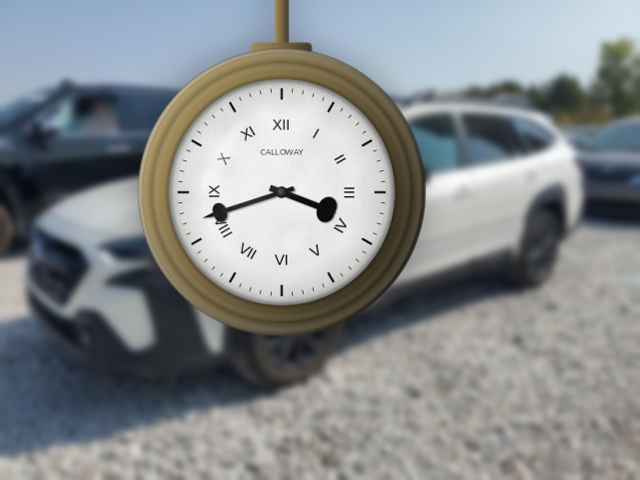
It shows {"hour": 3, "minute": 42}
